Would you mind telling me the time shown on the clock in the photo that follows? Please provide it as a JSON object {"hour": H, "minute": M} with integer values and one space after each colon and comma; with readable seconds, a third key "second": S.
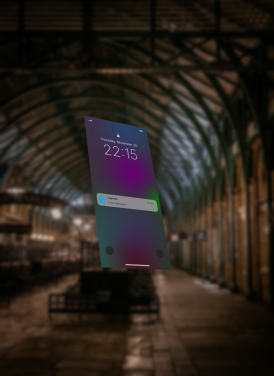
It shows {"hour": 22, "minute": 15}
